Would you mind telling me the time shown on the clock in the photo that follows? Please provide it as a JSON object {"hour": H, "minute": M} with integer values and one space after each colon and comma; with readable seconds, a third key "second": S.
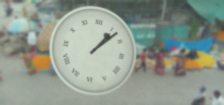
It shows {"hour": 1, "minute": 7}
